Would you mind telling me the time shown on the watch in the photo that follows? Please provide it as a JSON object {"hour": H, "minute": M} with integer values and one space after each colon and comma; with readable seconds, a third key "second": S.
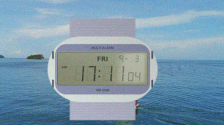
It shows {"hour": 17, "minute": 11, "second": 4}
